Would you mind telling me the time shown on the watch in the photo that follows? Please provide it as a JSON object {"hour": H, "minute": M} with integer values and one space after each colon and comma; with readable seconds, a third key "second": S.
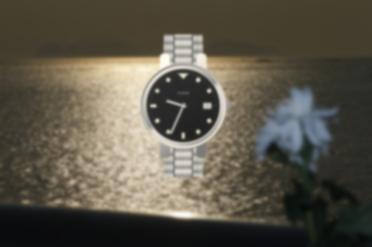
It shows {"hour": 9, "minute": 34}
